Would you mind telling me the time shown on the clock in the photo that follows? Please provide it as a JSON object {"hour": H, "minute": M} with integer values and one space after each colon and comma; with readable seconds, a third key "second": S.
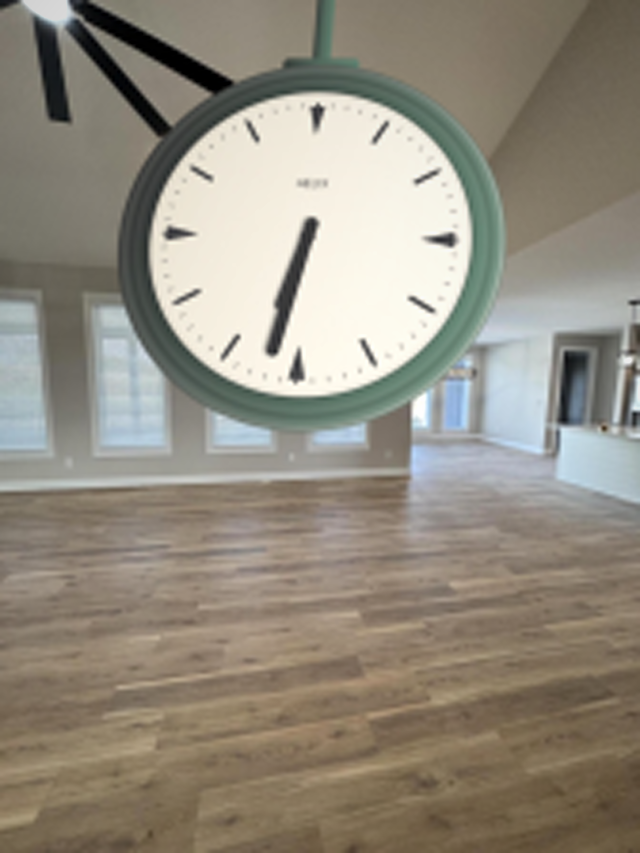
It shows {"hour": 6, "minute": 32}
